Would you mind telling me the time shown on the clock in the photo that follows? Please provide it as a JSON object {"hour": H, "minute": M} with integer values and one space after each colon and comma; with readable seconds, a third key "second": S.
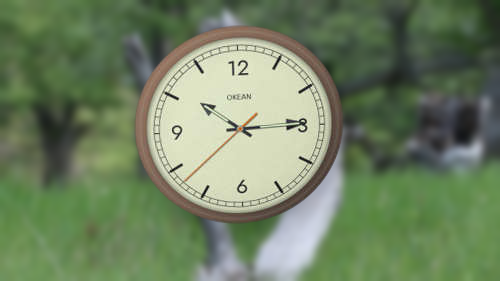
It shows {"hour": 10, "minute": 14, "second": 38}
